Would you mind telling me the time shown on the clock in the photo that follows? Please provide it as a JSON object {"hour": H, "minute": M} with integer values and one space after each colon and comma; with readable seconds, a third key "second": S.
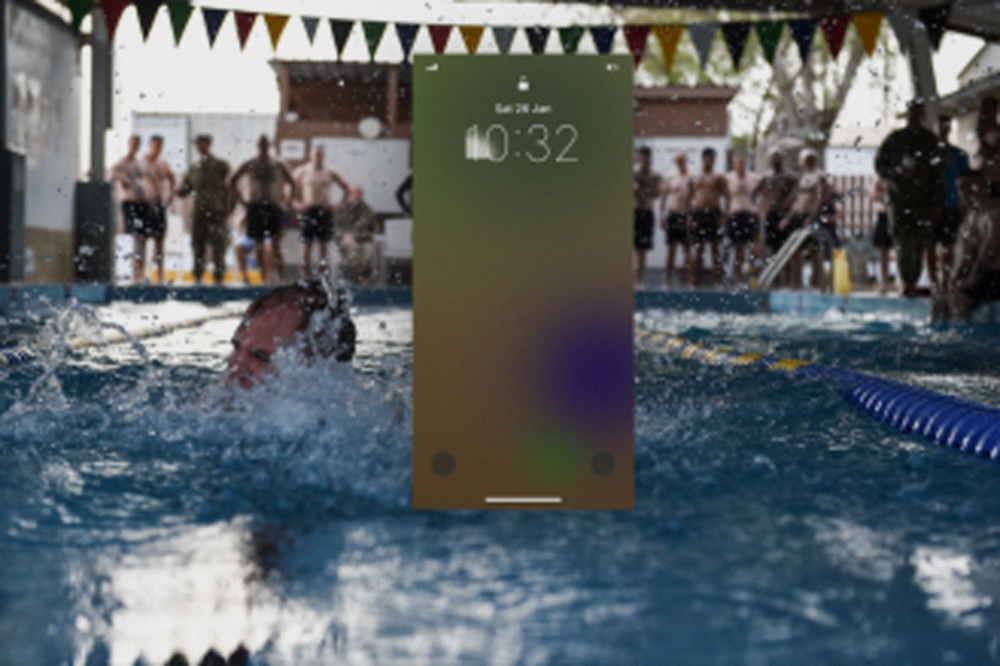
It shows {"hour": 10, "minute": 32}
